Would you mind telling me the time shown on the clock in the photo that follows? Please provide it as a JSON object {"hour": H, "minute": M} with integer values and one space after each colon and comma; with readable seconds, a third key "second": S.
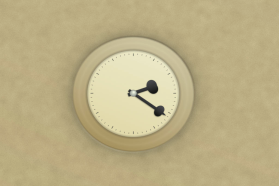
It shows {"hour": 2, "minute": 21}
